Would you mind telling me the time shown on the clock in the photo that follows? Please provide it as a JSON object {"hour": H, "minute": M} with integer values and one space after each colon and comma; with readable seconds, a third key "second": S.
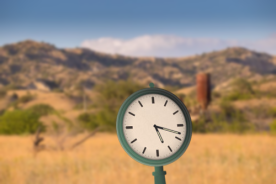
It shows {"hour": 5, "minute": 18}
